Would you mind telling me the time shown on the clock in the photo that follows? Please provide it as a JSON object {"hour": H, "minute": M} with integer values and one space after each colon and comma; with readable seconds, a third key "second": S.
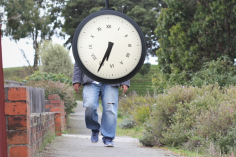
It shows {"hour": 6, "minute": 35}
